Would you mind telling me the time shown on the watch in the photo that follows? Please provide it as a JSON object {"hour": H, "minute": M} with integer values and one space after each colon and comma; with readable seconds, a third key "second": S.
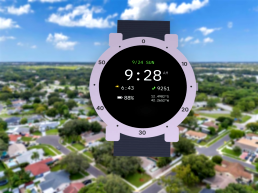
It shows {"hour": 9, "minute": 28}
